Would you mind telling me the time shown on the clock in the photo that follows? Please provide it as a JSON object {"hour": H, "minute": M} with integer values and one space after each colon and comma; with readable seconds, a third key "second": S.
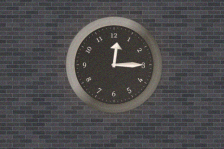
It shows {"hour": 12, "minute": 15}
